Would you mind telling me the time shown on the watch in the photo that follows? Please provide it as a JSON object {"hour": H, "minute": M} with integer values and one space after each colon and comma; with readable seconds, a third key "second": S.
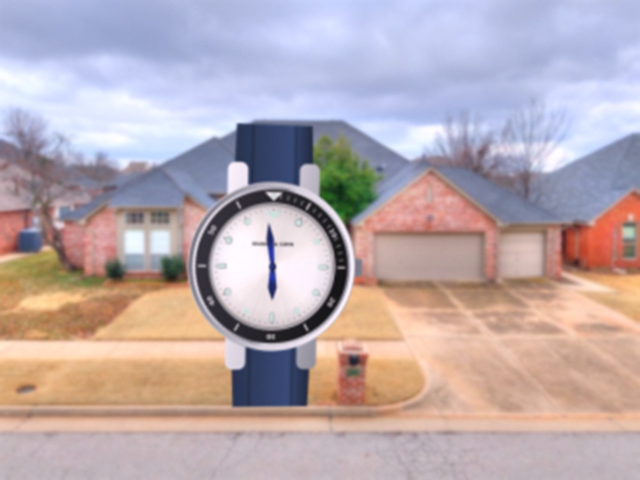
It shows {"hour": 5, "minute": 59}
